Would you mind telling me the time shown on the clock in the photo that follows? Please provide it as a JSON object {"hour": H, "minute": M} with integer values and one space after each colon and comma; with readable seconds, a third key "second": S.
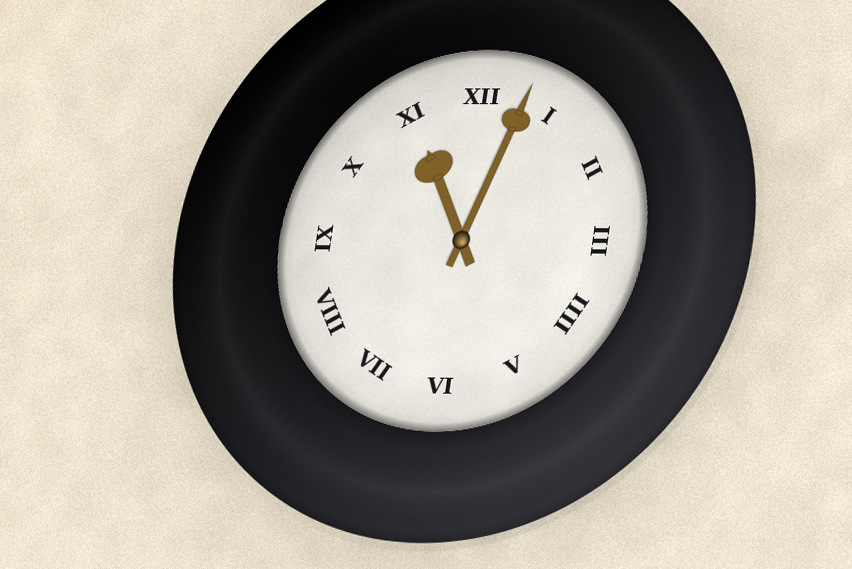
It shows {"hour": 11, "minute": 3}
